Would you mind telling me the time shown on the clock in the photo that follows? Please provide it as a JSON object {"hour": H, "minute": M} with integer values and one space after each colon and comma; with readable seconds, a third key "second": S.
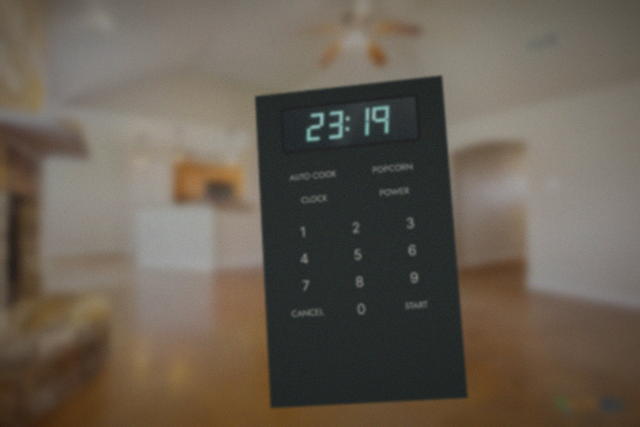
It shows {"hour": 23, "minute": 19}
